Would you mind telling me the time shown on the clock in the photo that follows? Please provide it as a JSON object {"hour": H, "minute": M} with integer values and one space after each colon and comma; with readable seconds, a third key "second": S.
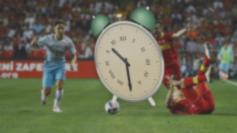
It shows {"hour": 10, "minute": 30}
